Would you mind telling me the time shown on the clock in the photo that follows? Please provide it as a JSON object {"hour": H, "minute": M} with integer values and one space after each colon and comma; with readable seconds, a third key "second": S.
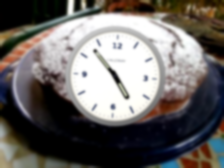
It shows {"hour": 4, "minute": 53}
